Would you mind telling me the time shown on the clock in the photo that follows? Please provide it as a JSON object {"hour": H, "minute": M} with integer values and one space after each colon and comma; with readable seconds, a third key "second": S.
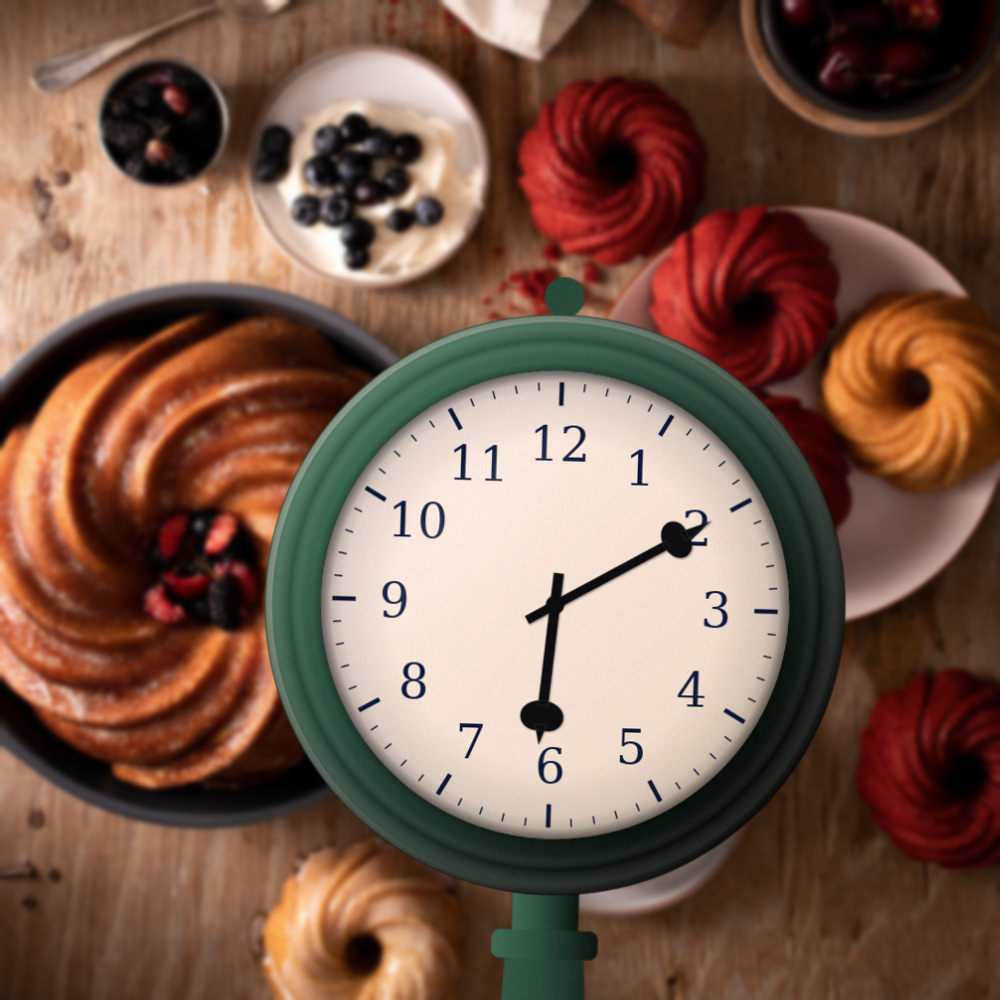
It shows {"hour": 6, "minute": 10}
